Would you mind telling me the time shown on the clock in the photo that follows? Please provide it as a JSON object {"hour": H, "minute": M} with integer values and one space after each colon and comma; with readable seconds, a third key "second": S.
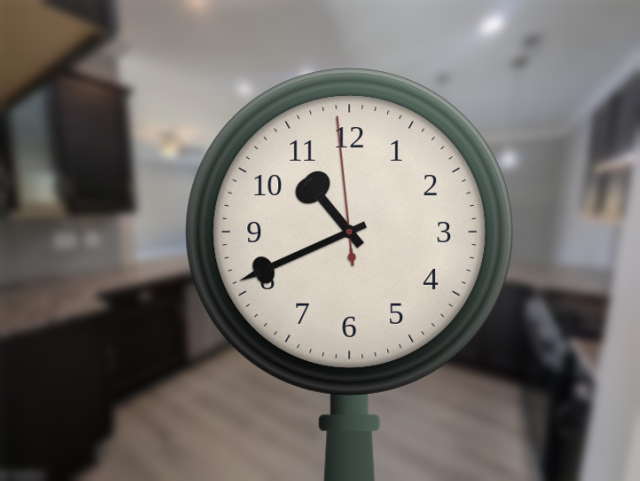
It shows {"hour": 10, "minute": 40, "second": 59}
